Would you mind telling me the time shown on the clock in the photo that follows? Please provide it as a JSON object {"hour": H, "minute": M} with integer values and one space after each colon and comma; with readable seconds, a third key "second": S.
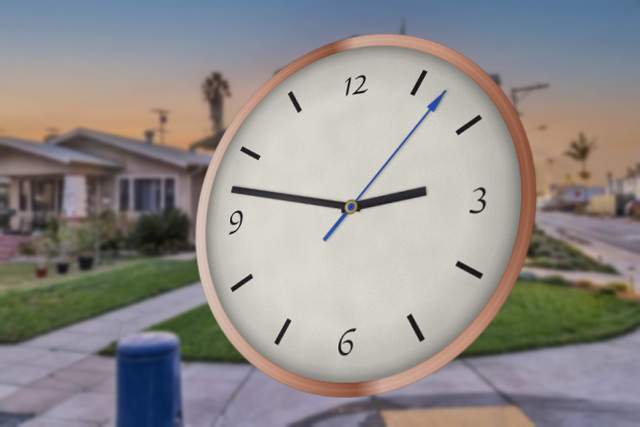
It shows {"hour": 2, "minute": 47, "second": 7}
